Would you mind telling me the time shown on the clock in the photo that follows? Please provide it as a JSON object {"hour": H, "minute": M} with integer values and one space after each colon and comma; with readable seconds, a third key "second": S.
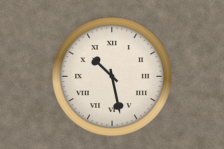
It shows {"hour": 10, "minute": 28}
